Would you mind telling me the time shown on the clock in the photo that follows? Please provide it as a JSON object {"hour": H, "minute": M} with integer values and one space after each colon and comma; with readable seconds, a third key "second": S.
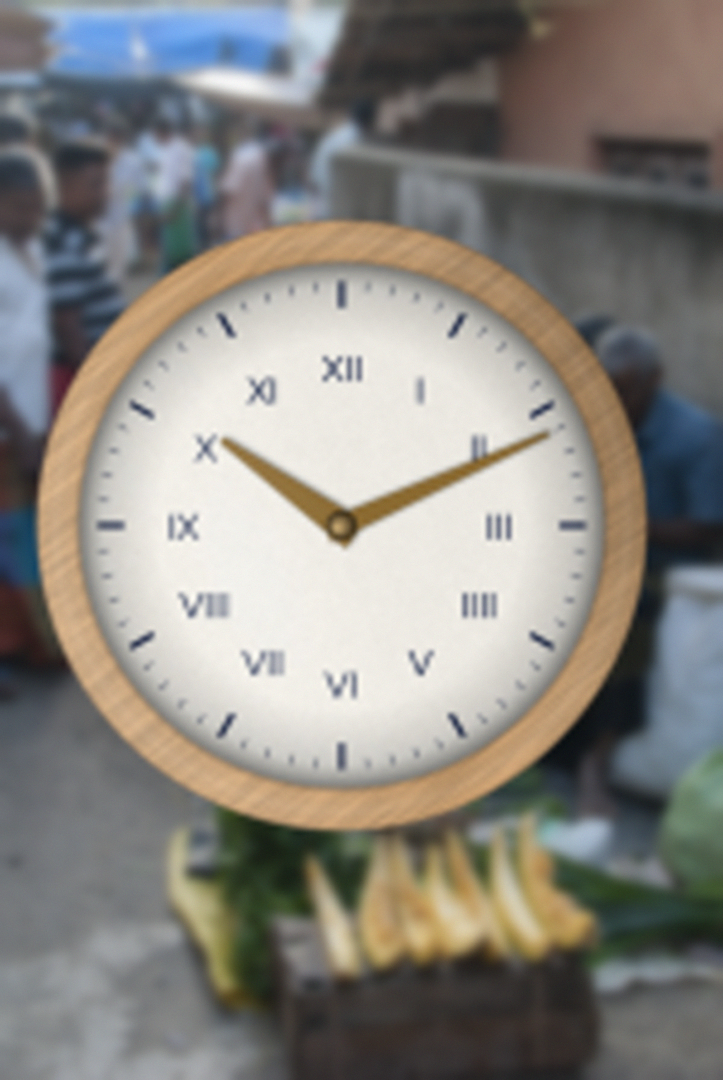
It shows {"hour": 10, "minute": 11}
